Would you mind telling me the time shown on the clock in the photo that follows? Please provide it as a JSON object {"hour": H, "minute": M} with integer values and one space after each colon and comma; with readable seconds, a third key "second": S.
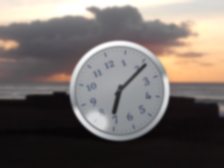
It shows {"hour": 7, "minute": 11}
